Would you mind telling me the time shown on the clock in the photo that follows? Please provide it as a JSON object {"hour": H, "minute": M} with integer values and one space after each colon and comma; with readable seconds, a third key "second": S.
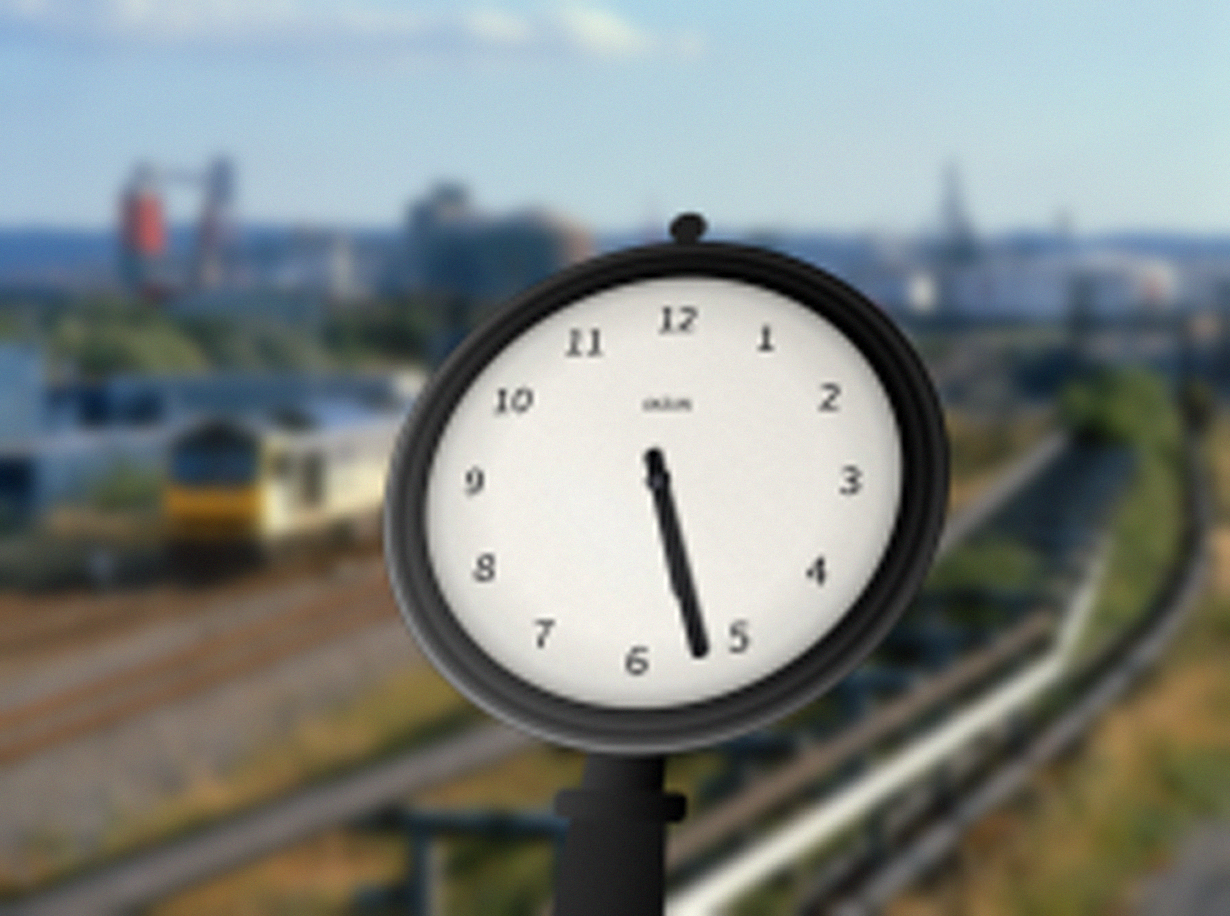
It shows {"hour": 5, "minute": 27}
